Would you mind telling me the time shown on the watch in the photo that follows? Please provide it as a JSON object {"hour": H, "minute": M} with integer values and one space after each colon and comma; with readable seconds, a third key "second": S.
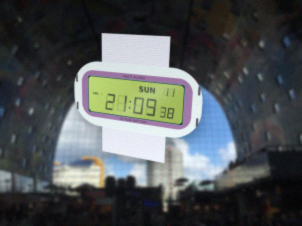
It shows {"hour": 21, "minute": 9, "second": 38}
